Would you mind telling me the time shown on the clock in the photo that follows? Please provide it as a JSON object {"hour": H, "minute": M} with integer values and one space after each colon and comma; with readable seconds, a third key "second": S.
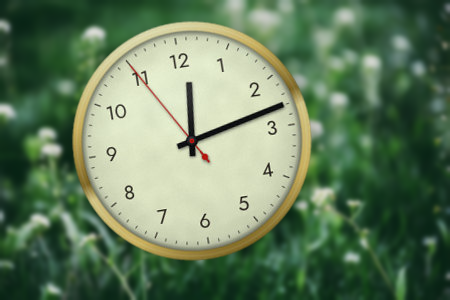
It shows {"hour": 12, "minute": 12, "second": 55}
